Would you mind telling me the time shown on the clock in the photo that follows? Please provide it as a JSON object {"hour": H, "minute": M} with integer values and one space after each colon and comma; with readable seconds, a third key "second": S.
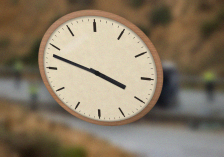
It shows {"hour": 3, "minute": 48}
